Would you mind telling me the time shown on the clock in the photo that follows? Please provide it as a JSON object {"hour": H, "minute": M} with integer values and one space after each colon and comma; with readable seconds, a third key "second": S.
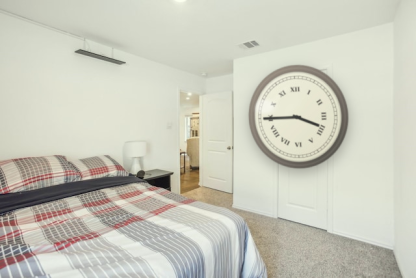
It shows {"hour": 3, "minute": 45}
